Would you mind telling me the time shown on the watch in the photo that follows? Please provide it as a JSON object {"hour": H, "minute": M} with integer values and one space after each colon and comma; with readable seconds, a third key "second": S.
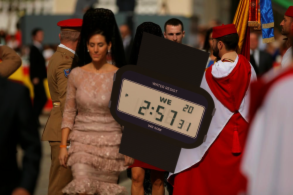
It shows {"hour": 2, "minute": 57, "second": 31}
